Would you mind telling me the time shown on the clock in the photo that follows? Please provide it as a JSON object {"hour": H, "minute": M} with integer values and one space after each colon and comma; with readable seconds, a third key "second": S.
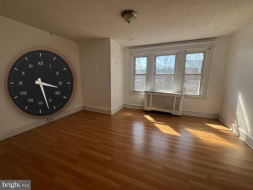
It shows {"hour": 3, "minute": 27}
